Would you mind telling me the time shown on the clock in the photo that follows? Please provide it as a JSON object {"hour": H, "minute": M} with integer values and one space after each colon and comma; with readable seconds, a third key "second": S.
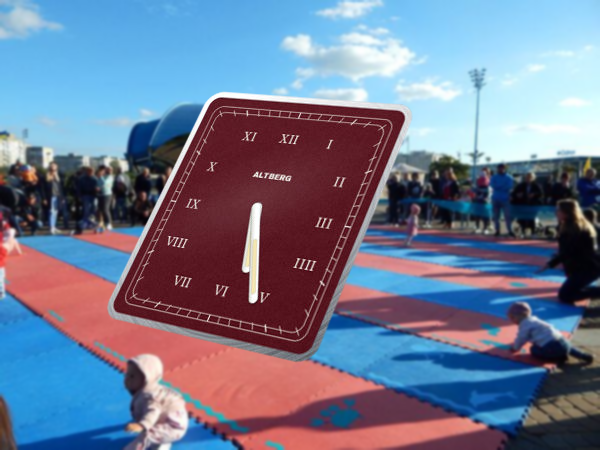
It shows {"hour": 5, "minute": 26}
